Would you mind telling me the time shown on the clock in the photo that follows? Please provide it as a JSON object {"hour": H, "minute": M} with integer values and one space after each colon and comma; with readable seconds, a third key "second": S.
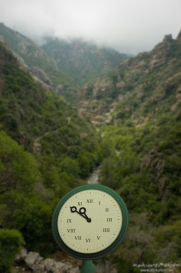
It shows {"hour": 10, "minute": 51}
